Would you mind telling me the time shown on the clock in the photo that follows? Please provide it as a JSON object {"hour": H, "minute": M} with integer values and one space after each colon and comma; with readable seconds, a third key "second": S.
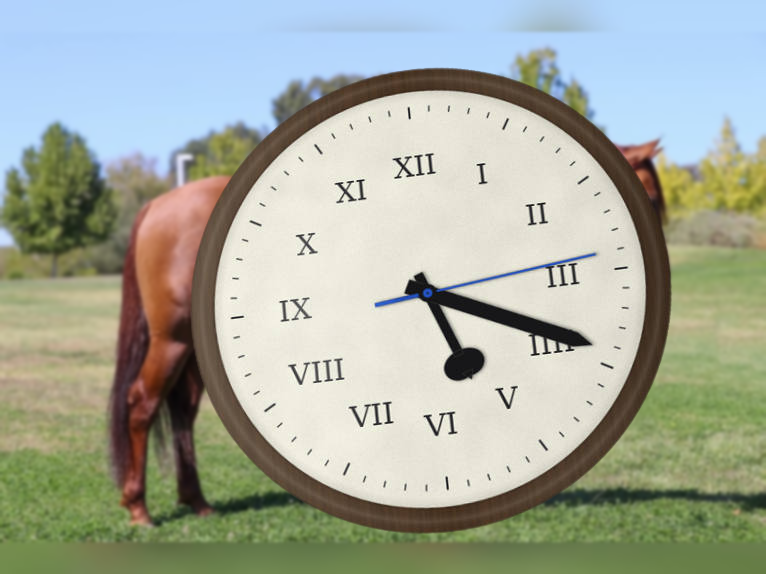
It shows {"hour": 5, "minute": 19, "second": 14}
